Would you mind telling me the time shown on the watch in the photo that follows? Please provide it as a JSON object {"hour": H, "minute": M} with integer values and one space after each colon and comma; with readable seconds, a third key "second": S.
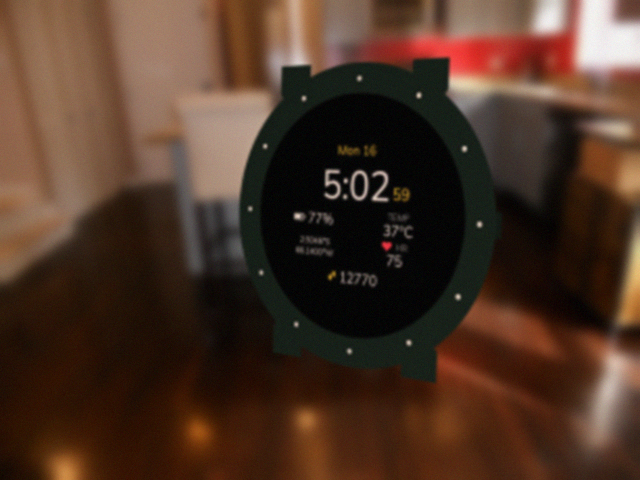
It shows {"hour": 5, "minute": 2}
